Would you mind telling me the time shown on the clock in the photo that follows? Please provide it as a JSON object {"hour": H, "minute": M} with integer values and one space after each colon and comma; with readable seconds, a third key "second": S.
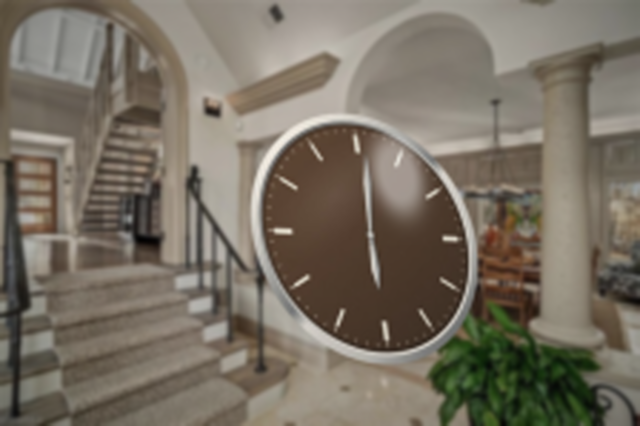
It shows {"hour": 6, "minute": 1}
